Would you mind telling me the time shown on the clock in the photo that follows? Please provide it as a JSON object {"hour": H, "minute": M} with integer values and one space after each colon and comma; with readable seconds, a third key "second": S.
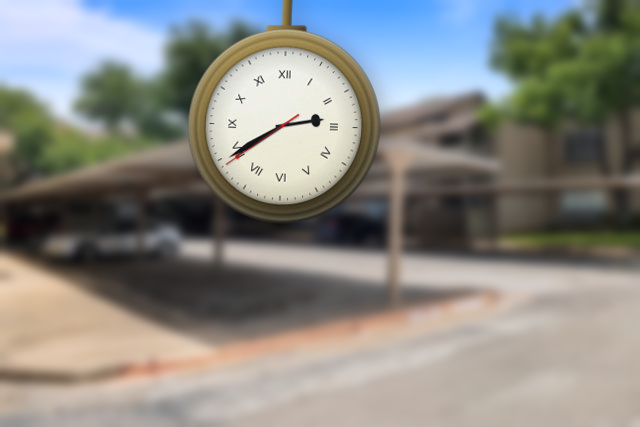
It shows {"hour": 2, "minute": 39, "second": 39}
